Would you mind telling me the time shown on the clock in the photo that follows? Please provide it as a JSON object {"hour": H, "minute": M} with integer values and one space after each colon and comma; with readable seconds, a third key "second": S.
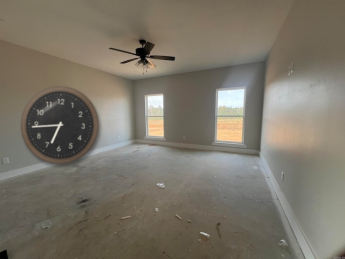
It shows {"hour": 6, "minute": 44}
